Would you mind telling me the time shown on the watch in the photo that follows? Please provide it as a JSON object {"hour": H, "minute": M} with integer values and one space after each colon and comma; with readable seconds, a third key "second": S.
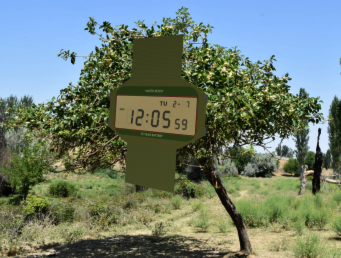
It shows {"hour": 12, "minute": 5, "second": 59}
